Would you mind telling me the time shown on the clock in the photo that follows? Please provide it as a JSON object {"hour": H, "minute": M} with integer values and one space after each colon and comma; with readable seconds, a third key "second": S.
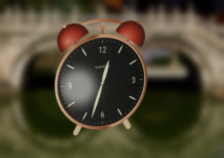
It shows {"hour": 12, "minute": 33}
